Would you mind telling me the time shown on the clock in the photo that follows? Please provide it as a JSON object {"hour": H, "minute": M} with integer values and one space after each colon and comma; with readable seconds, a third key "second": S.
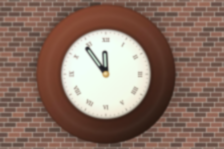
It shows {"hour": 11, "minute": 54}
